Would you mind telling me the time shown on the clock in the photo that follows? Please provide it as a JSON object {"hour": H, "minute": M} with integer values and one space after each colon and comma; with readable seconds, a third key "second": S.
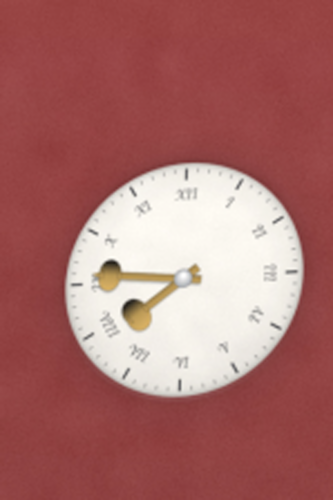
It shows {"hour": 7, "minute": 46}
